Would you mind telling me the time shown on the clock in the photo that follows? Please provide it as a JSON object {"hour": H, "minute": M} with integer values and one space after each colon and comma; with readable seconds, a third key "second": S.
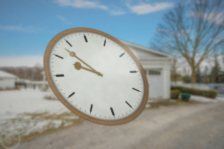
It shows {"hour": 9, "minute": 53}
